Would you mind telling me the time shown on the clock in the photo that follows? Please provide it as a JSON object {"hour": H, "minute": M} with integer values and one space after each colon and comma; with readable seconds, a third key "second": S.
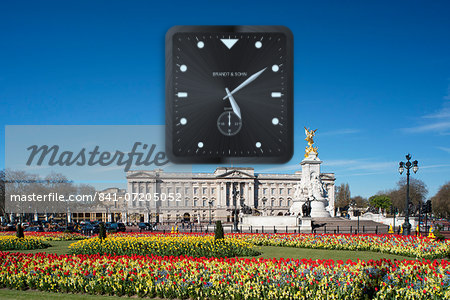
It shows {"hour": 5, "minute": 9}
